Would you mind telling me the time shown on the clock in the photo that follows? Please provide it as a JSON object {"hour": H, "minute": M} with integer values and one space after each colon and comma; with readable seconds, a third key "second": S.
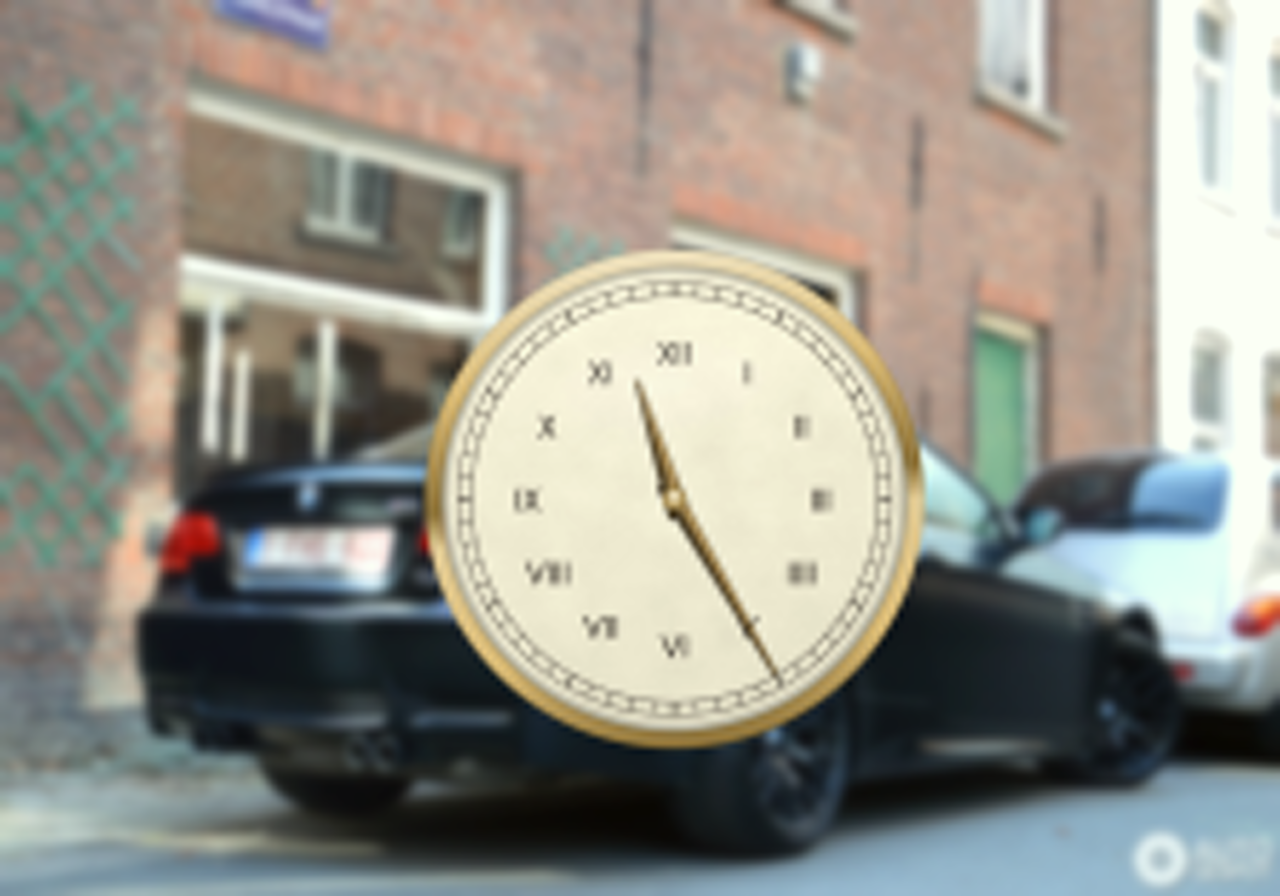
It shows {"hour": 11, "minute": 25}
